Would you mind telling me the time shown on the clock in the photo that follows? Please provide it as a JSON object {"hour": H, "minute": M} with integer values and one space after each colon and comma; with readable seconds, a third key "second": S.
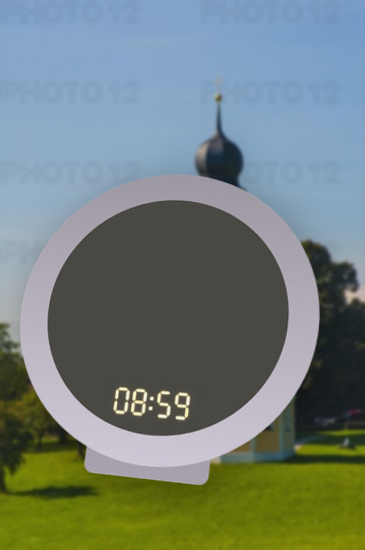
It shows {"hour": 8, "minute": 59}
